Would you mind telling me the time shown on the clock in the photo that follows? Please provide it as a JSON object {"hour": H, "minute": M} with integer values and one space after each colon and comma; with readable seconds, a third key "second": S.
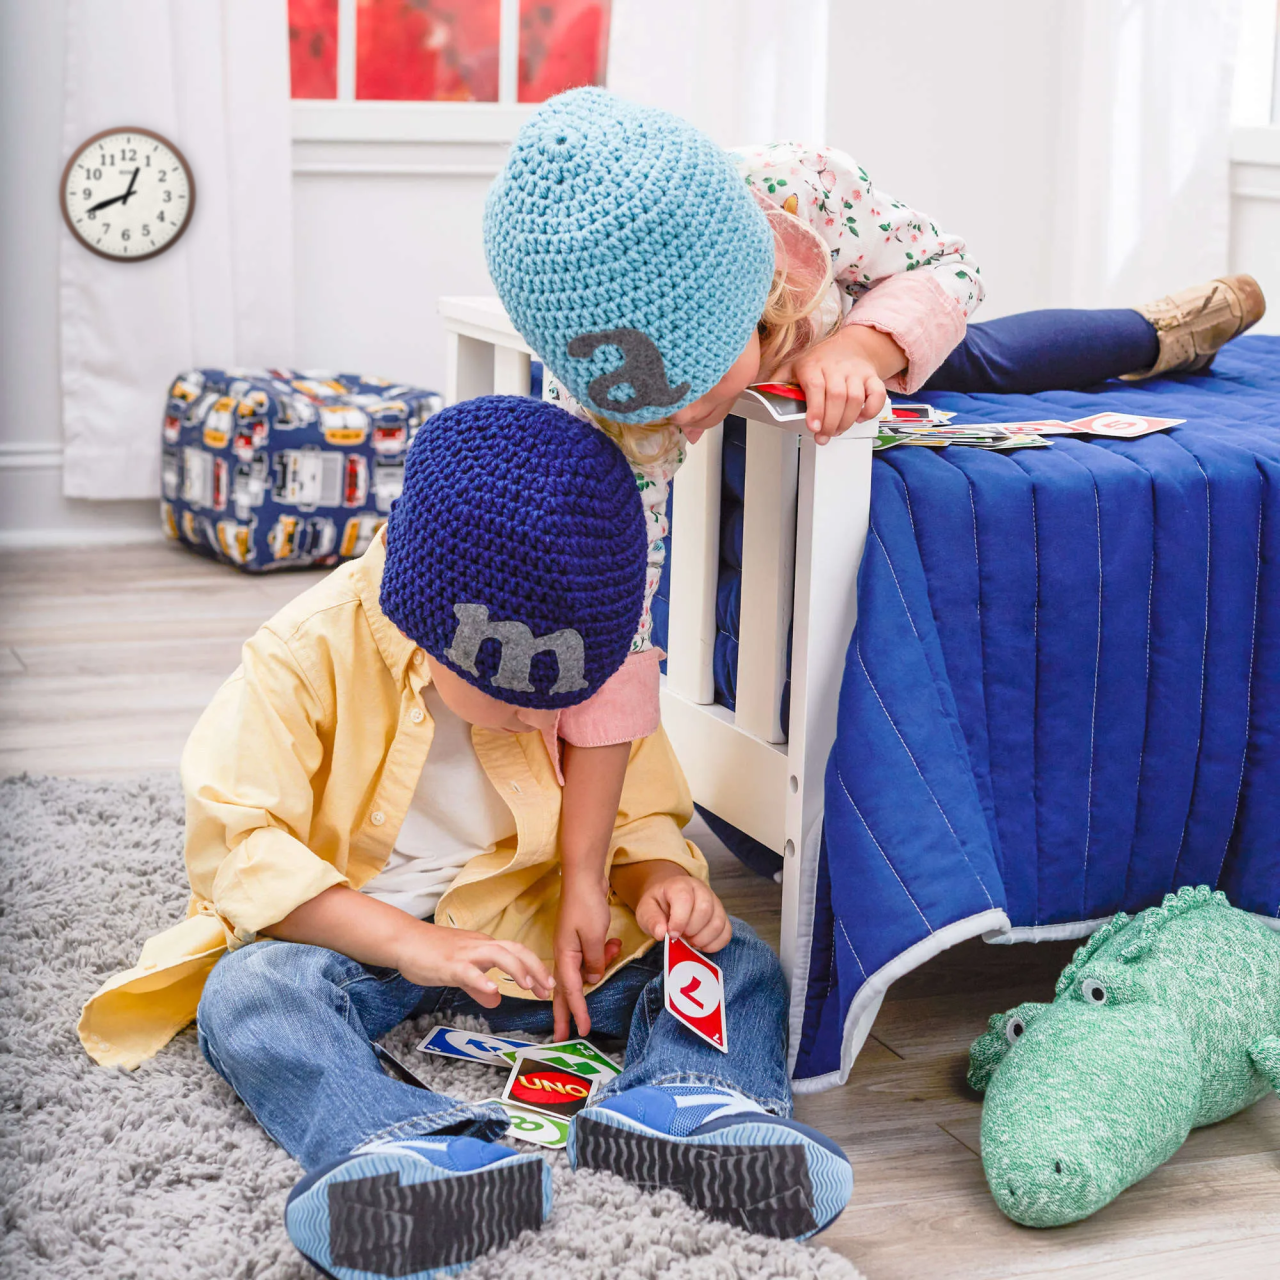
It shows {"hour": 12, "minute": 41}
